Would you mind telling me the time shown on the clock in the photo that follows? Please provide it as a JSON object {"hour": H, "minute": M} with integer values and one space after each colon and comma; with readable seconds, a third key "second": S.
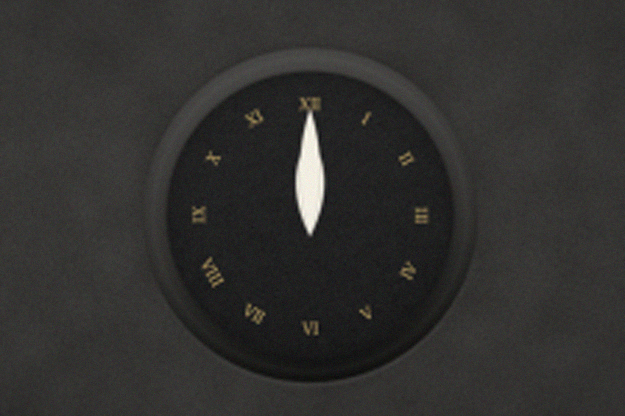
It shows {"hour": 12, "minute": 0}
